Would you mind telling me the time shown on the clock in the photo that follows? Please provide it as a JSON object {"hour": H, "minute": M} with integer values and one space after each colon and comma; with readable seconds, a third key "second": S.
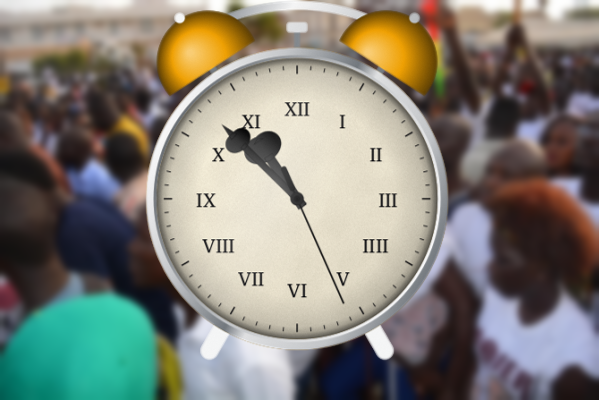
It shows {"hour": 10, "minute": 52, "second": 26}
